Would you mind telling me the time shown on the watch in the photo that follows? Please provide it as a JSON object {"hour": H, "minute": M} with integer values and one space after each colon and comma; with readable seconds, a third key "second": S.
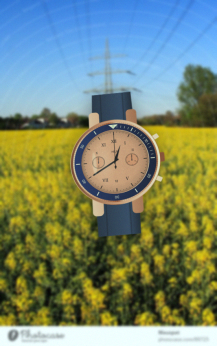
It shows {"hour": 12, "minute": 40}
